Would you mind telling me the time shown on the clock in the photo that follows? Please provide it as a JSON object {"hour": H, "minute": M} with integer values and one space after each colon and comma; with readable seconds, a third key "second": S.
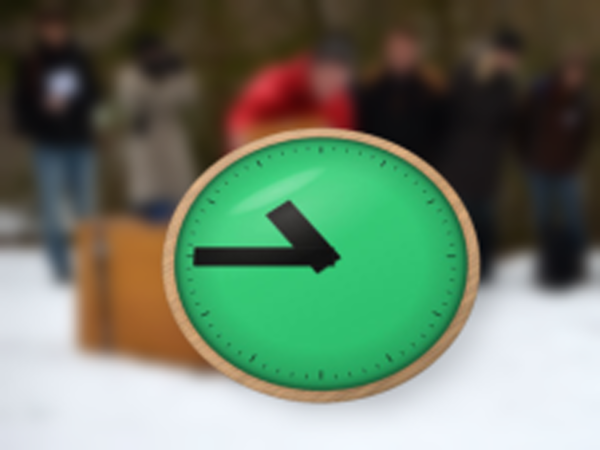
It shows {"hour": 10, "minute": 45}
